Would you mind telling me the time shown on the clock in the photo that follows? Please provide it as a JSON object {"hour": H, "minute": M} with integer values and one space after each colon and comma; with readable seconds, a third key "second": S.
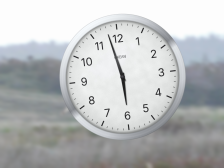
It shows {"hour": 5, "minute": 58}
